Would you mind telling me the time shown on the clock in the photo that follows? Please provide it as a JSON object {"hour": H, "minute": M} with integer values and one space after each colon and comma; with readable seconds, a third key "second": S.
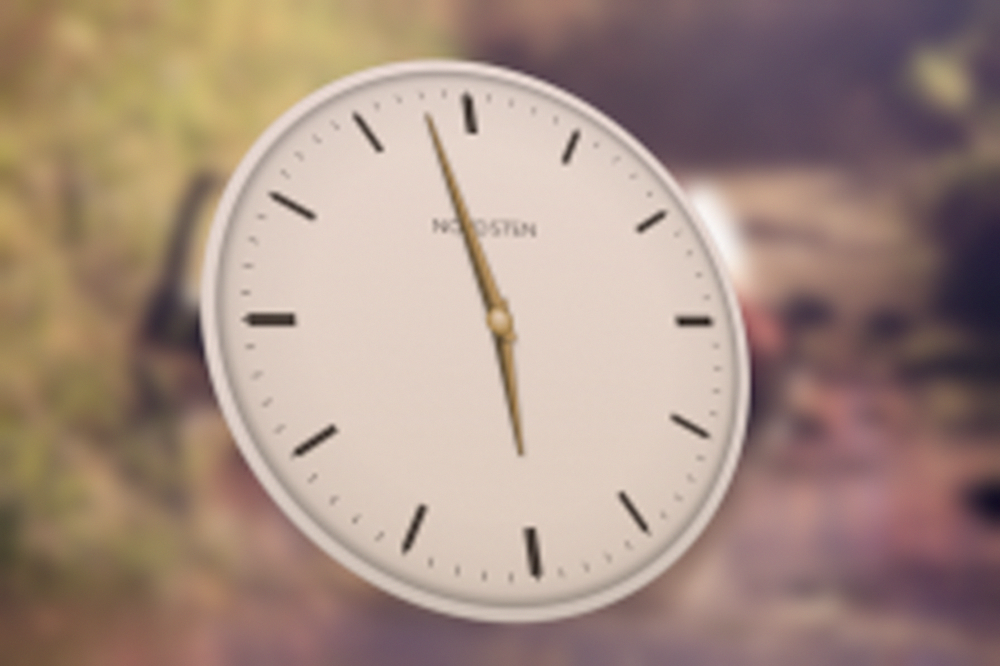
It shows {"hour": 5, "minute": 58}
